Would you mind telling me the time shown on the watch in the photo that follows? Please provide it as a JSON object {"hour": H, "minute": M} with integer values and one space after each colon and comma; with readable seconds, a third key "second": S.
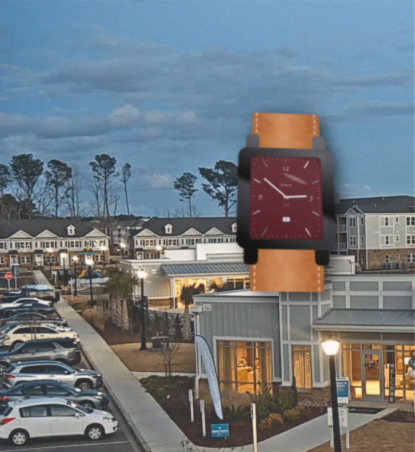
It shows {"hour": 2, "minute": 52}
